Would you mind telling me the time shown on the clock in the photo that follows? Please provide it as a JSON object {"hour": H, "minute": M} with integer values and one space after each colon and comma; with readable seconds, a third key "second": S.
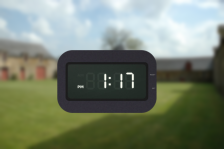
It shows {"hour": 1, "minute": 17}
